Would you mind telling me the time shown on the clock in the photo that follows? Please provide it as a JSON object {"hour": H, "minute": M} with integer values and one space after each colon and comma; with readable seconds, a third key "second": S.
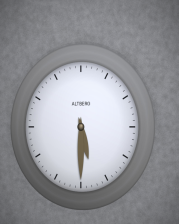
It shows {"hour": 5, "minute": 30}
